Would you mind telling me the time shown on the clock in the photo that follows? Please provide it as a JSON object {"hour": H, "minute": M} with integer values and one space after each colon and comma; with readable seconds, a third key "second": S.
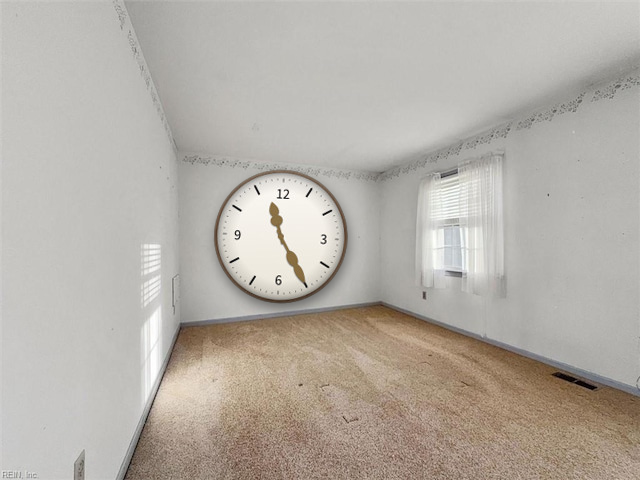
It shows {"hour": 11, "minute": 25}
